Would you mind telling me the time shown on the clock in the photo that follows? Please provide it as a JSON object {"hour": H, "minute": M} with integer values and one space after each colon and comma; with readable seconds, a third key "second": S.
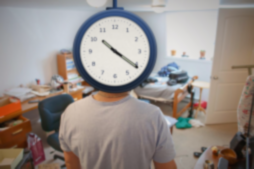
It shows {"hour": 10, "minute": 21}
